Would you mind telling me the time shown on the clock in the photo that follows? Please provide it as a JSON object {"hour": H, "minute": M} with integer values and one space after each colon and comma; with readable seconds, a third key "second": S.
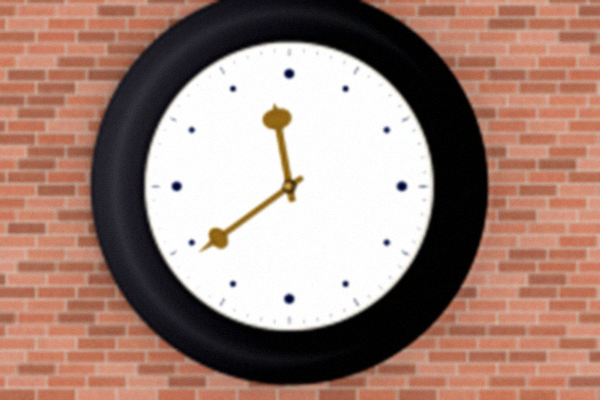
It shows {"hour": 11, "minute": 39}
